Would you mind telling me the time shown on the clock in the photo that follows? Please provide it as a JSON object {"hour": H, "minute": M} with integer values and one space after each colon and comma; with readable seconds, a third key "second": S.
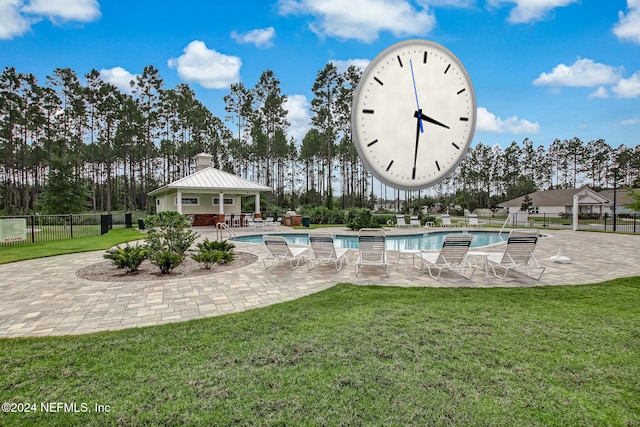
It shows {"hour": 3, "minute": 29, "second": 57}
